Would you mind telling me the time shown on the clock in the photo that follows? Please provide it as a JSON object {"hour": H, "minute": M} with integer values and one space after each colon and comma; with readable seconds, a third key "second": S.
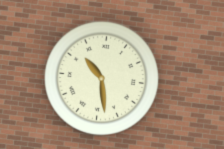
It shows {"hour": 10, "minute": 28}
